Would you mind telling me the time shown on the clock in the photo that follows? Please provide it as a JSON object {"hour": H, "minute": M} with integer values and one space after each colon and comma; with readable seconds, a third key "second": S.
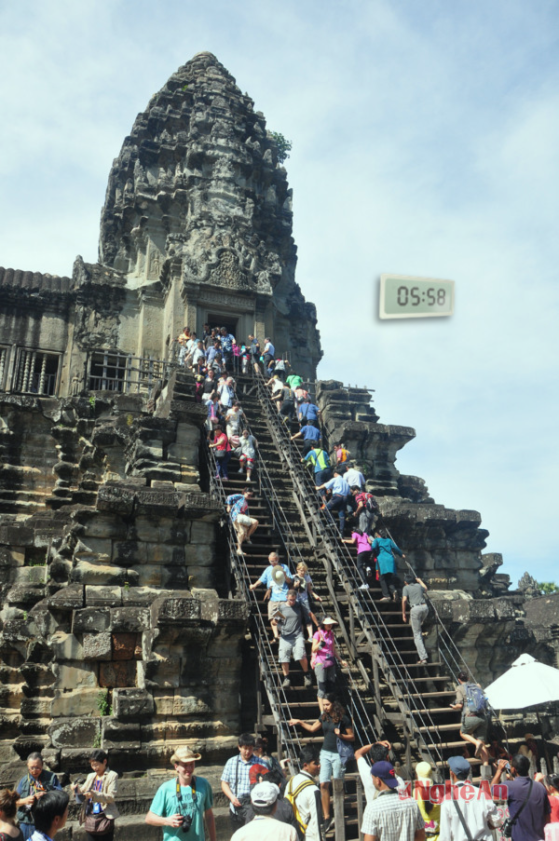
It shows {"hour": 5, "minute": 58}
